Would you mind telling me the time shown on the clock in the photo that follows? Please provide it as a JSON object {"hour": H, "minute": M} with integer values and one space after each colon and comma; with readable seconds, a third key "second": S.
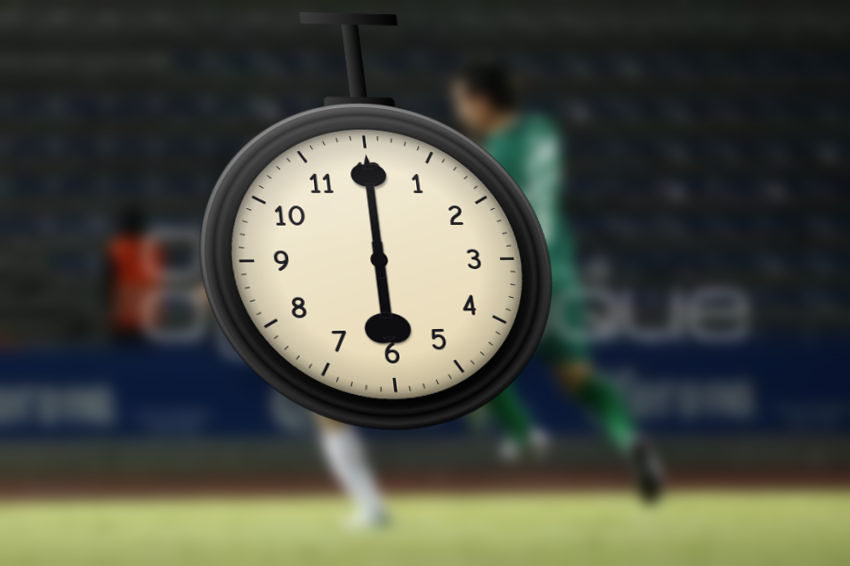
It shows {"hour": 6, "minute": 0}
